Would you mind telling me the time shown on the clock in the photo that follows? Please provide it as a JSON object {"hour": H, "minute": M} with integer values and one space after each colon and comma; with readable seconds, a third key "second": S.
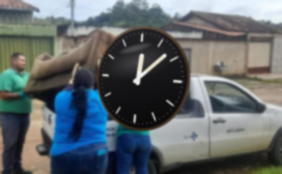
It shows {"hour": 12, "minute": 8}
